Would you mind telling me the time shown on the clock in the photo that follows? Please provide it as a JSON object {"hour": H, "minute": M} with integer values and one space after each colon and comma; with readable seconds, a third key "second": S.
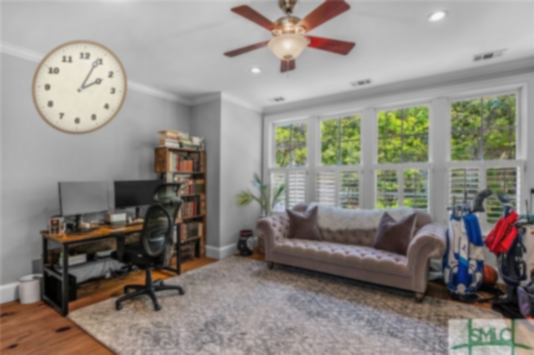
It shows {"hour": 2, "minute": 4}
